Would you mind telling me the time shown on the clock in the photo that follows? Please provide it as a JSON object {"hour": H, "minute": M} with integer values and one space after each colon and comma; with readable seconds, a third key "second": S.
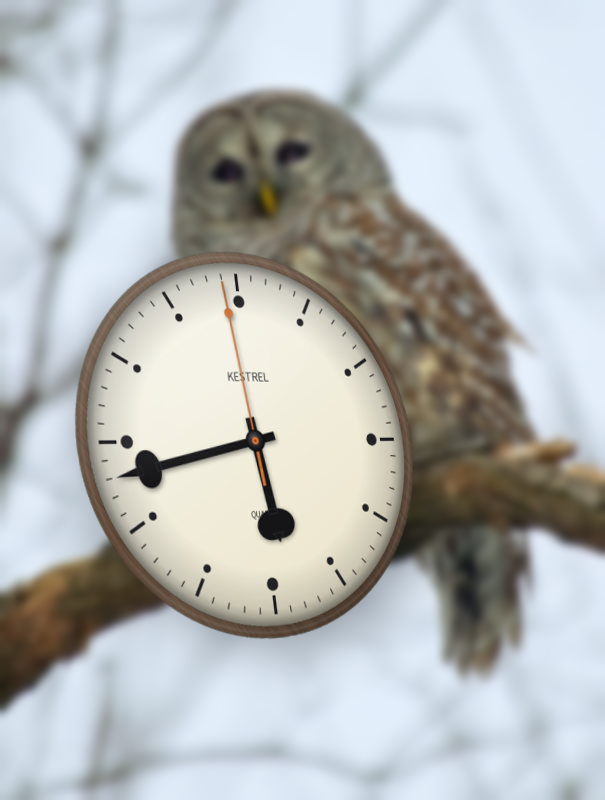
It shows {"hour": 5, "minute": 42, "second": 59}
